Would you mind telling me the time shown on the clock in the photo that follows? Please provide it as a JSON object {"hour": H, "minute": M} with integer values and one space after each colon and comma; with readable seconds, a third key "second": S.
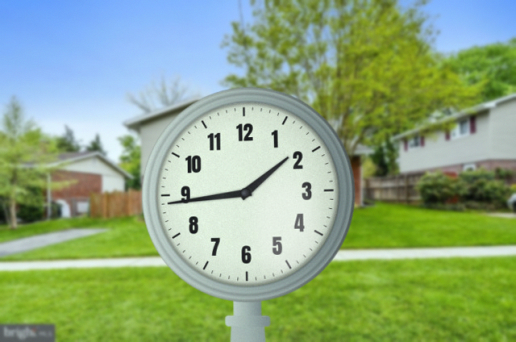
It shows {"hour": 1, "minute": 44}
